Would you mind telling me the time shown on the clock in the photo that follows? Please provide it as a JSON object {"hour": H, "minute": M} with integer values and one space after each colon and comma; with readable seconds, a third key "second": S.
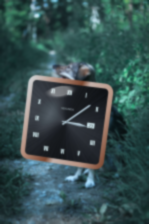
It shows {"hour": 3, "minute": 8}
